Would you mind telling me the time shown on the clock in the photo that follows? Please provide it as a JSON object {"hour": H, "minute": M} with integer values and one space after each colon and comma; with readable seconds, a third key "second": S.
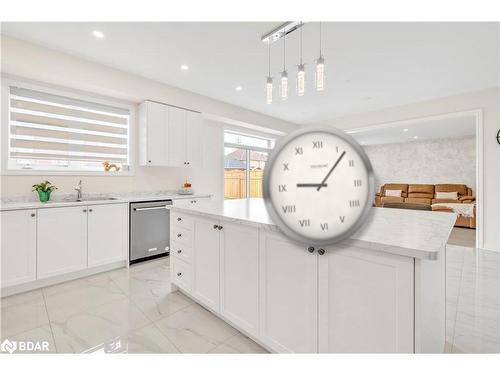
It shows {"hour": 9, "minute": 7}
